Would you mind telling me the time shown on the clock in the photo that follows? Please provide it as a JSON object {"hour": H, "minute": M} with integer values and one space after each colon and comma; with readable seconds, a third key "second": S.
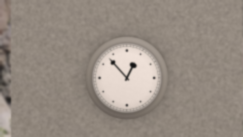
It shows {"hour": 12, "minute": 53}
